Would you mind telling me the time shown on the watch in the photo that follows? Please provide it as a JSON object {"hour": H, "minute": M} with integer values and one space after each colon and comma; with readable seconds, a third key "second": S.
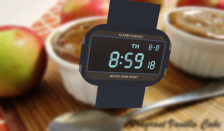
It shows {"hour": 8, "minute": 59, "second": 18}
